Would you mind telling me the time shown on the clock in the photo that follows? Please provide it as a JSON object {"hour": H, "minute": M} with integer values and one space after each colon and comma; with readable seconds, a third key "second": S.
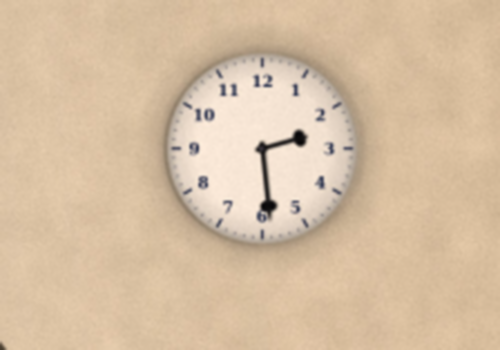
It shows {"hour": 2, "minute": 29}
